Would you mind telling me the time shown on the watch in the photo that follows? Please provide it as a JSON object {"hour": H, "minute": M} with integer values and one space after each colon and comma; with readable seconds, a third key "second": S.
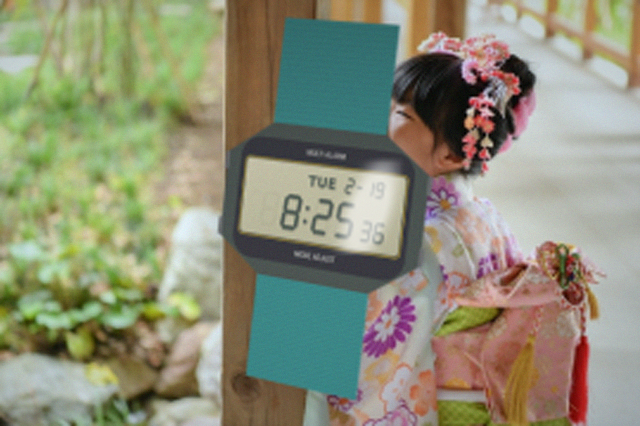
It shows {"hour": 8, "minute": 25, "second": 36}
